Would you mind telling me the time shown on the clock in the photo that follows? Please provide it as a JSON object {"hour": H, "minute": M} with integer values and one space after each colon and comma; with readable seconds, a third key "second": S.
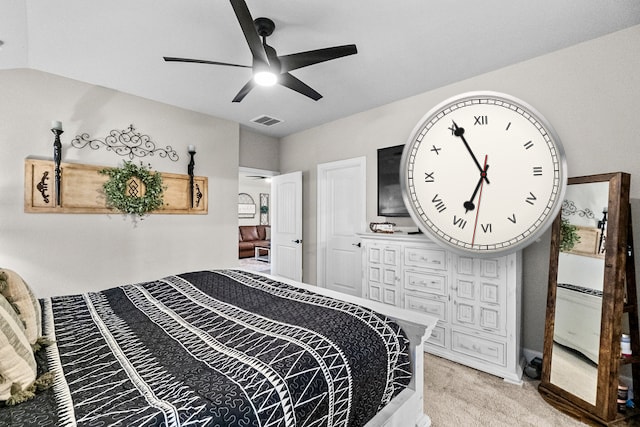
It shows {"hour": 6, "minute": 55, "second": 32}
